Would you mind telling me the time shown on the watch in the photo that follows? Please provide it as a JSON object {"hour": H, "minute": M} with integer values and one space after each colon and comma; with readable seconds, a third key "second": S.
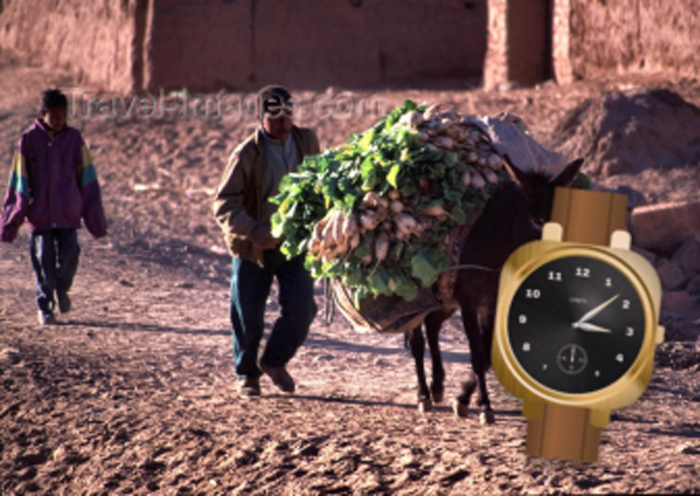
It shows {"hour": 3, "minute": 8}
